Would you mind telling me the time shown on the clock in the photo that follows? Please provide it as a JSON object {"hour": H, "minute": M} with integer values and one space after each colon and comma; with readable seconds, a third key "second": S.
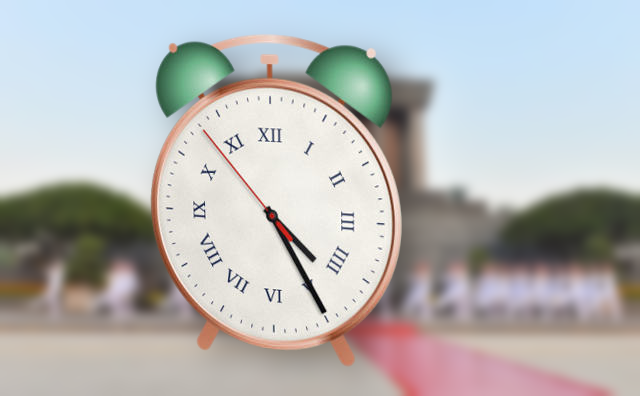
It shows {"hour": 4, "minute": 24, "second": 53}
